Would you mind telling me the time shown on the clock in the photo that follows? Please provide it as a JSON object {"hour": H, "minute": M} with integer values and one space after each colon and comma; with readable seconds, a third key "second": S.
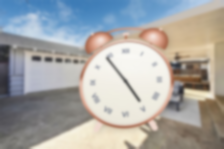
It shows {"hour": 4, "minute": 54}
